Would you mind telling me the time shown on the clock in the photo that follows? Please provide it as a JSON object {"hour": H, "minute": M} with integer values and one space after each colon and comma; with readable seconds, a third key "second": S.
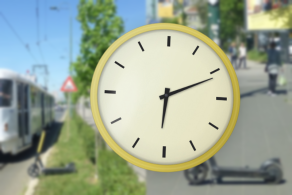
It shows {"hour": 6, "minute": 11}
